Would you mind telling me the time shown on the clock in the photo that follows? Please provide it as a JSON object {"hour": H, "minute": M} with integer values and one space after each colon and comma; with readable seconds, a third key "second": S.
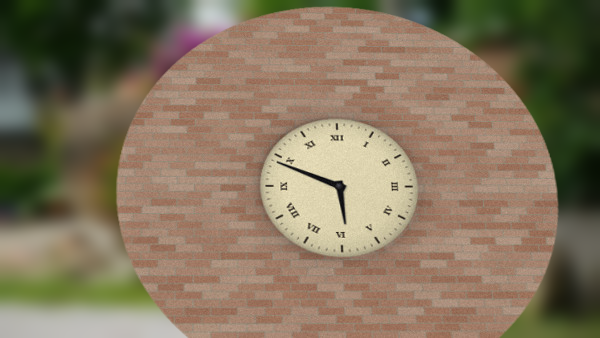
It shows {"hour": 5, "minute": 49}
